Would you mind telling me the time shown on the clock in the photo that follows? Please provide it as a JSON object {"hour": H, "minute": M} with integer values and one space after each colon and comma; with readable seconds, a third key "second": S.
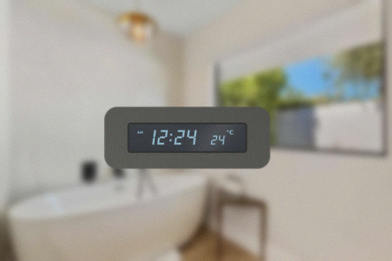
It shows {"hour": 12, "minute": 24}
